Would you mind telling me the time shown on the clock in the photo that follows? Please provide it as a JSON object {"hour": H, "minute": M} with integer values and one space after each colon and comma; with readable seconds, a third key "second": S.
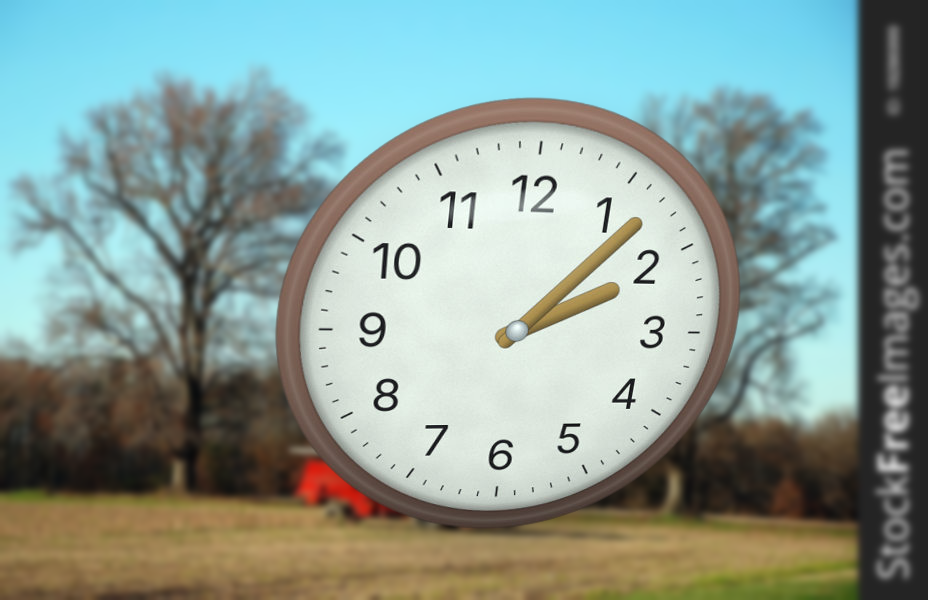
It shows {"hour": 2, "minute": 7}
